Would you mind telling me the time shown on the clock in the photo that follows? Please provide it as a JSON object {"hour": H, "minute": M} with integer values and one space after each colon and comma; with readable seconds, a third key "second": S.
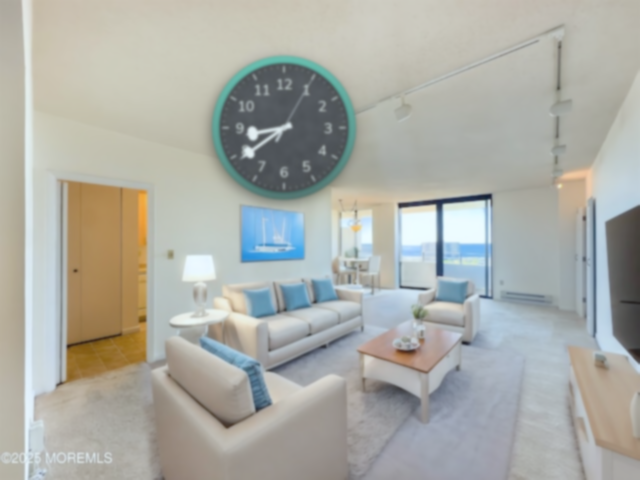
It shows {"hour": 8, "minute": 39, "second": 5}
